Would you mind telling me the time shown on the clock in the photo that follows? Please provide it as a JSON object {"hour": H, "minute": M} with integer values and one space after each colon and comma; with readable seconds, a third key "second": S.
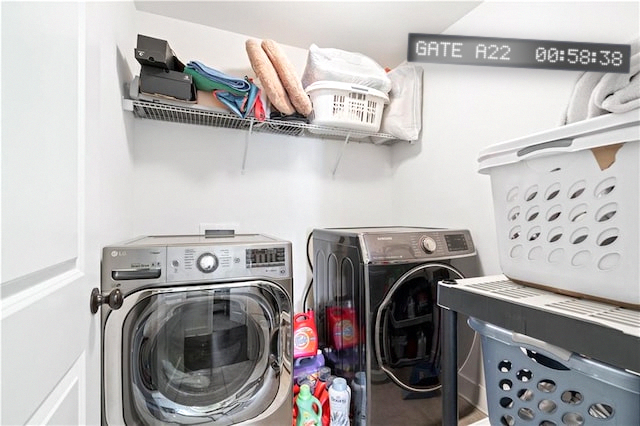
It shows {"hour": 0, "minute": 58, "second": 38}
